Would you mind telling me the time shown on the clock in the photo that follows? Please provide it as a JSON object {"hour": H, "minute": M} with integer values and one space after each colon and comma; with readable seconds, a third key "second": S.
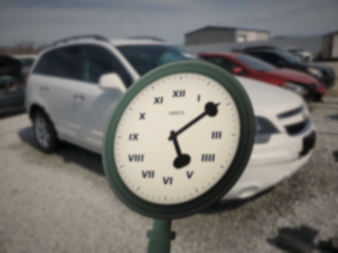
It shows {"hour": 5, "minute": 9}
